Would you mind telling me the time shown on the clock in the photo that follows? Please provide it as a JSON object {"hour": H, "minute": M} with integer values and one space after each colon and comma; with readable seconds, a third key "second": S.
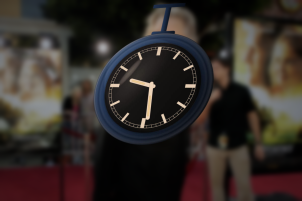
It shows {"hour": 9, "minute": 29}
